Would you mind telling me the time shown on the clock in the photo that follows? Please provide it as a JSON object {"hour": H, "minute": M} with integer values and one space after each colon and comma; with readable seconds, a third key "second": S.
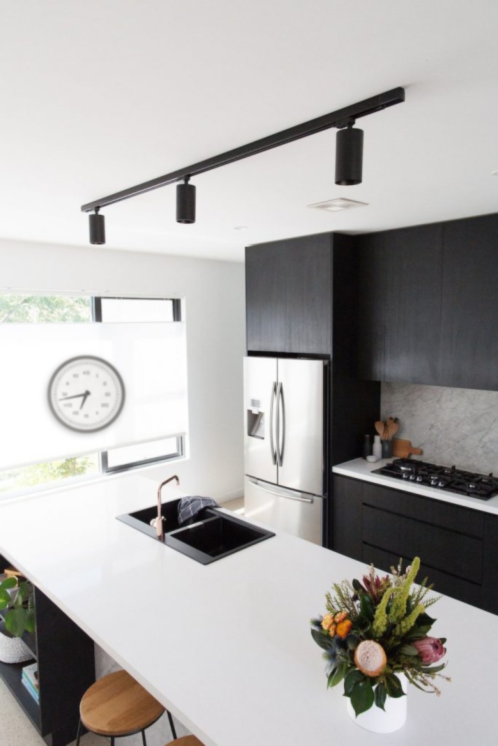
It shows {"hour": 6, "minute": 43}
